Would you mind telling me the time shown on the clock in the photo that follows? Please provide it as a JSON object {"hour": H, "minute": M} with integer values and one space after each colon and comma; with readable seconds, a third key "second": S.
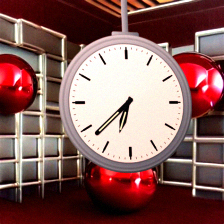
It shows {"hour": 6, "minute": 38}
